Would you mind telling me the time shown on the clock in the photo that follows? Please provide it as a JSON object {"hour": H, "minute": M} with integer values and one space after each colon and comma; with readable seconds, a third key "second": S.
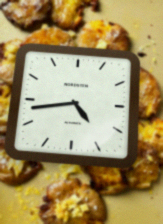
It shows {"hour": 4, "minute": 43}
